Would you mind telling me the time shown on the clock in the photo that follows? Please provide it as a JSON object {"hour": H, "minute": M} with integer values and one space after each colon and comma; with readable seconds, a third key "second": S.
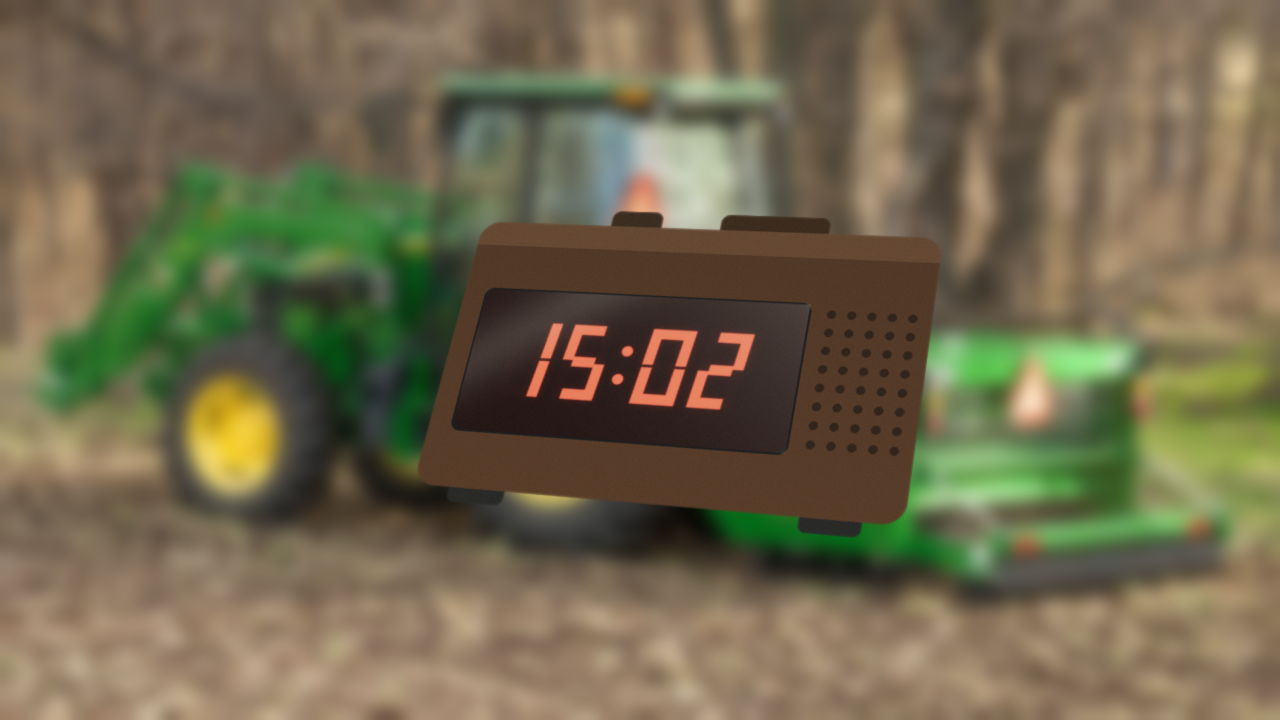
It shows {"hour": 15, "minute": 2}
